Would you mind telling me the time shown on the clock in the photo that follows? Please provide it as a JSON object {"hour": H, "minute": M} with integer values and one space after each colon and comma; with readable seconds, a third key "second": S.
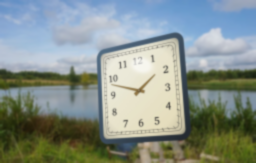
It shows {"hour": 1, "minute": 48}
